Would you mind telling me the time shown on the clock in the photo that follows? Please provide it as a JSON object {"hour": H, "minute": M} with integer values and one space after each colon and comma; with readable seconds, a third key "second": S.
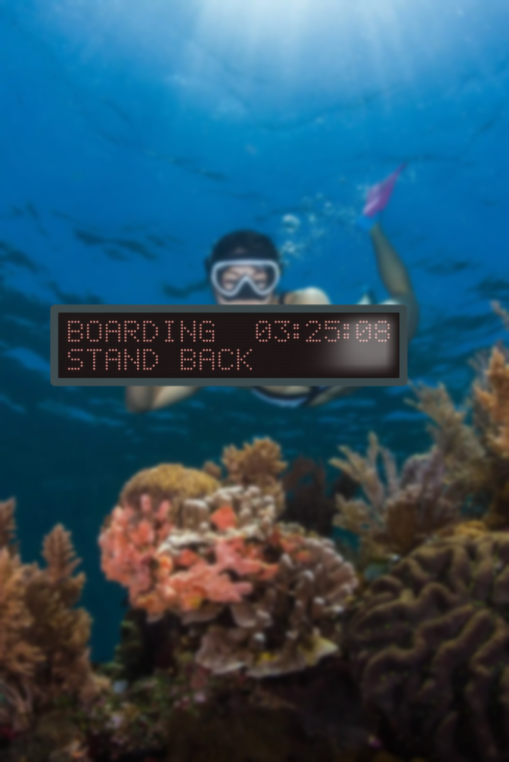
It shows {"hour": 3, "minute": 25, "second": 8}
